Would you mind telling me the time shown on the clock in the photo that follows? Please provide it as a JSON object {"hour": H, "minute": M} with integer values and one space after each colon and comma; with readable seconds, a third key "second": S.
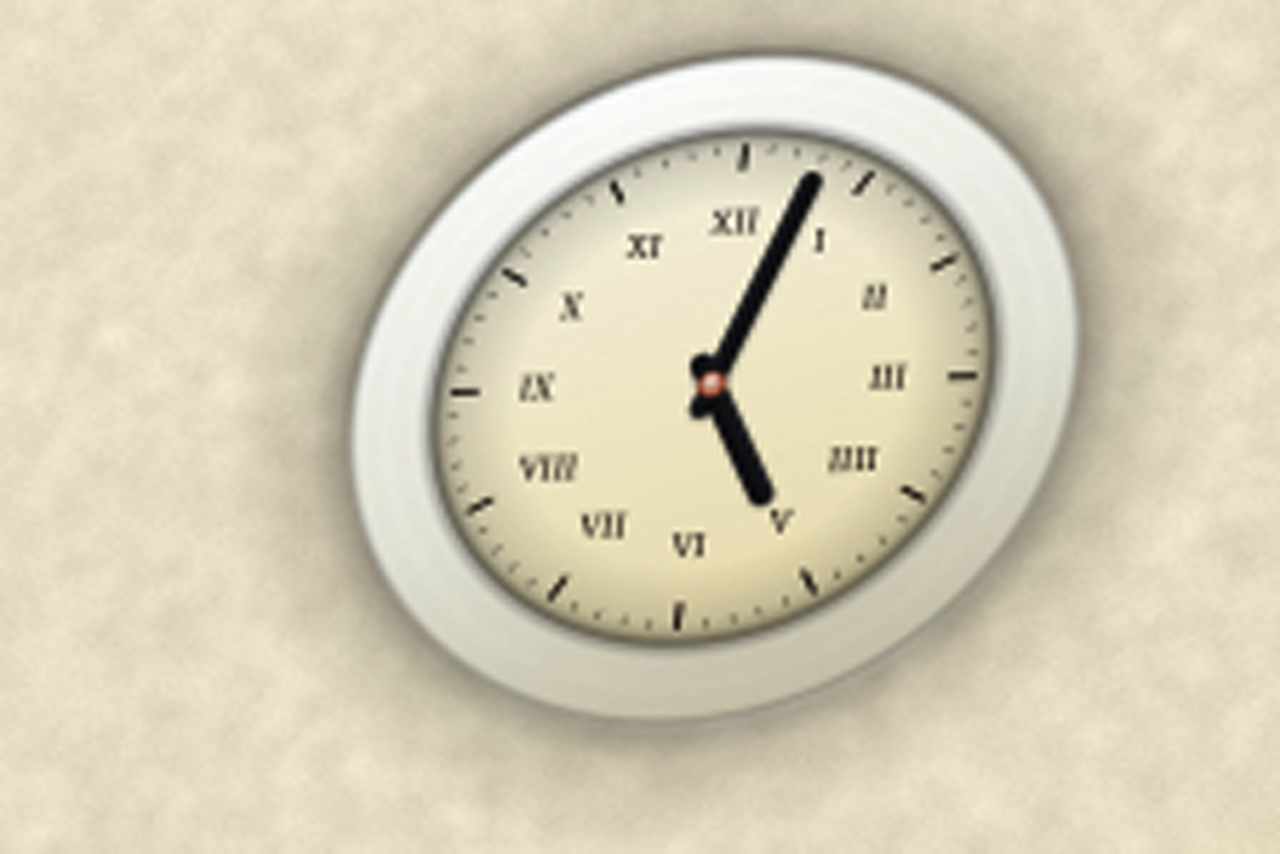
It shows {"hour": 5, "minute": 3}
